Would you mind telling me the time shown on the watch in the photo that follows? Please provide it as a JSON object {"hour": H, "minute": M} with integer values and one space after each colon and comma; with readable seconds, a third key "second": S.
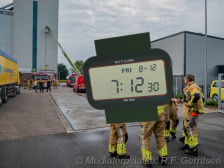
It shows {"hour": 7, "minute": 12, "second": 30}
